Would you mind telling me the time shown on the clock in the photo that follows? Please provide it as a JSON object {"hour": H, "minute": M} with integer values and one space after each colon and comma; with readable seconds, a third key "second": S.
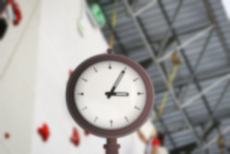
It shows {"hour": 3, "minute": 5}
